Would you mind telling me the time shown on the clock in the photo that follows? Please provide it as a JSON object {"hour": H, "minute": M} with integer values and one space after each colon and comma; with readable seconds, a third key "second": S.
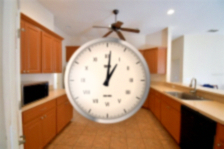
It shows {"hour": 1, "minute": 1}
